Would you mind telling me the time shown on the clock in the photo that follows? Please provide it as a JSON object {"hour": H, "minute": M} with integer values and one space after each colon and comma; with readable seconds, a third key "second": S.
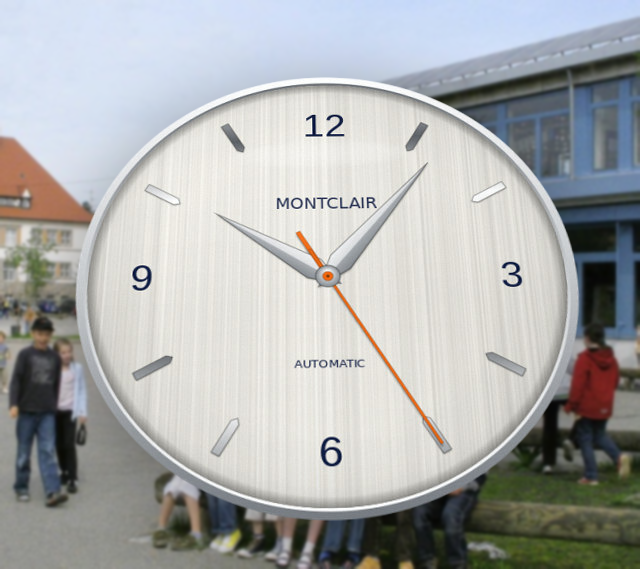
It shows {"hour": 10, "minute": 6, "second": 25}
